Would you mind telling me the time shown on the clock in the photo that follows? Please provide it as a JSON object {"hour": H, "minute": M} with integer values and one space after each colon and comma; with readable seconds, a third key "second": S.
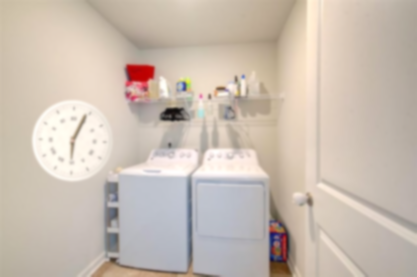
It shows {"hour": 6, "minute": 4}
